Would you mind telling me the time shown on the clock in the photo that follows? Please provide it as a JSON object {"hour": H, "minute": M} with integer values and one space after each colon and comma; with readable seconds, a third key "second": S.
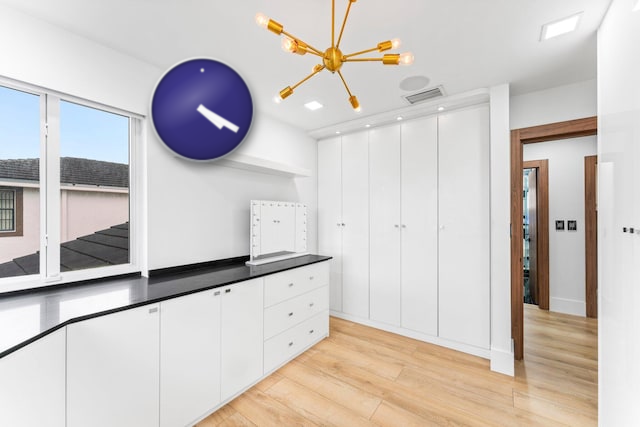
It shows {"hour": 4, "minute": 20}
